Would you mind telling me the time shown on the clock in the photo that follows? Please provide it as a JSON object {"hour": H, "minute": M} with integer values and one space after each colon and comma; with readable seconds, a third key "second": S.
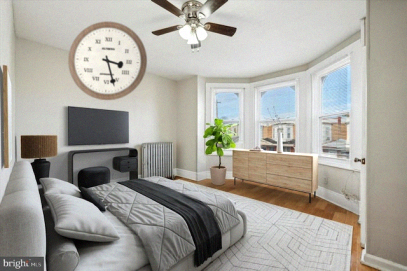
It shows {"hour": 3, "minute": 27}
